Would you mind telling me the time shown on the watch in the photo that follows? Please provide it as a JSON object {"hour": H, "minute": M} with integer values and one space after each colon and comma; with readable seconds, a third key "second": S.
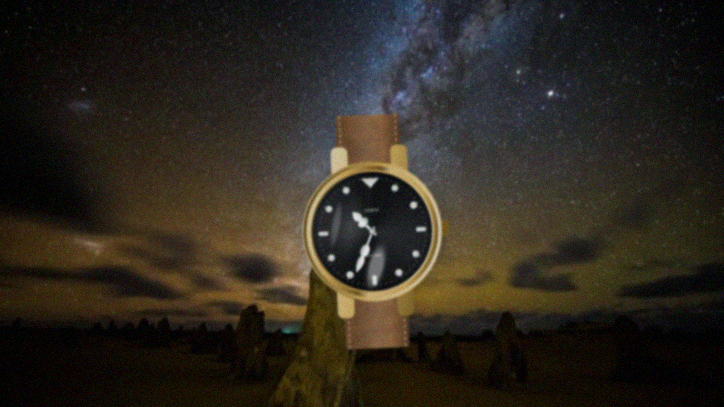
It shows {"hour": 10, "minute": 34}
